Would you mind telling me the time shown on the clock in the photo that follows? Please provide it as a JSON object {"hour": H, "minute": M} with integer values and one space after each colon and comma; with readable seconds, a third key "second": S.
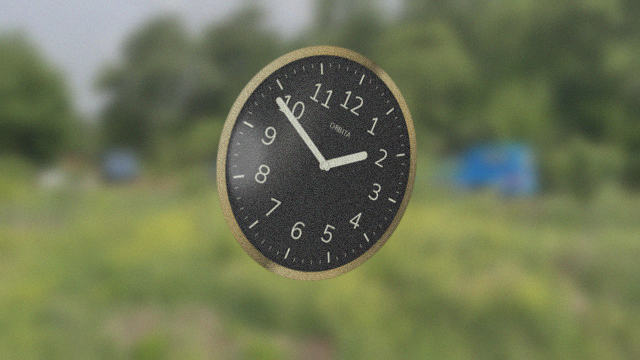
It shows {"hour": 1, "minute": 49}
